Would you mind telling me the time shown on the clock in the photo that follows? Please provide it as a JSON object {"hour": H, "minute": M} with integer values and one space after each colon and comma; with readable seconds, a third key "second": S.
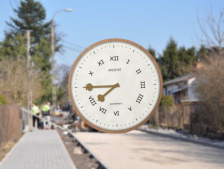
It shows {"hour": 7, "minute": 45}
